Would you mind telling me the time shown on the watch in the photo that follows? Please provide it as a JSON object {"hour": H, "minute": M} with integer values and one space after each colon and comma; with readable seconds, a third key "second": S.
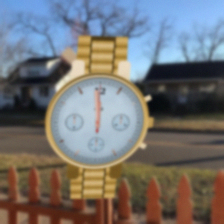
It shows {"hour": 11, "minute": 59}
